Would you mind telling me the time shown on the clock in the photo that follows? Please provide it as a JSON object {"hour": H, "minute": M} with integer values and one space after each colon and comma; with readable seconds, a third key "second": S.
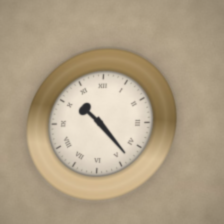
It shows {"hour": 10, "minute": 23}
